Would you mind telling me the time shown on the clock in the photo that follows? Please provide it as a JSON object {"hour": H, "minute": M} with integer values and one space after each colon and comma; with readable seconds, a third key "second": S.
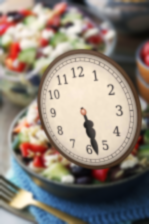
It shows {"hour": 5, "minute": 28}
